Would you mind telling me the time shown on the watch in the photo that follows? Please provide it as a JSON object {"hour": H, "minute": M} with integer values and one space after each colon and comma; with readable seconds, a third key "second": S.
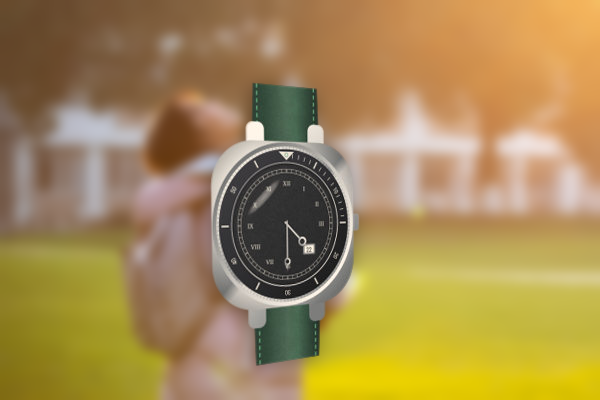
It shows {"hour": 4, "minute": 30}
